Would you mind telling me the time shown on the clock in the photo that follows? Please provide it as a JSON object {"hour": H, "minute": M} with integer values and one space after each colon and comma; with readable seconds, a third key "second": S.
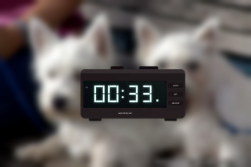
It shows {"hour": 0, "minute": 33}
